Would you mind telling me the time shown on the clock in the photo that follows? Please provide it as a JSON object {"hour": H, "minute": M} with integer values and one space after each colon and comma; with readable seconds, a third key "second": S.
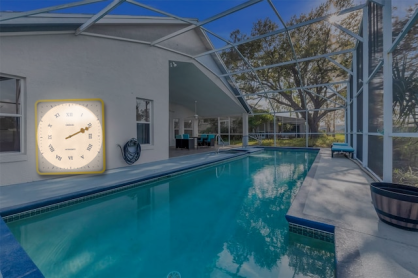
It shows {"hour": 2, "minute": 11}
